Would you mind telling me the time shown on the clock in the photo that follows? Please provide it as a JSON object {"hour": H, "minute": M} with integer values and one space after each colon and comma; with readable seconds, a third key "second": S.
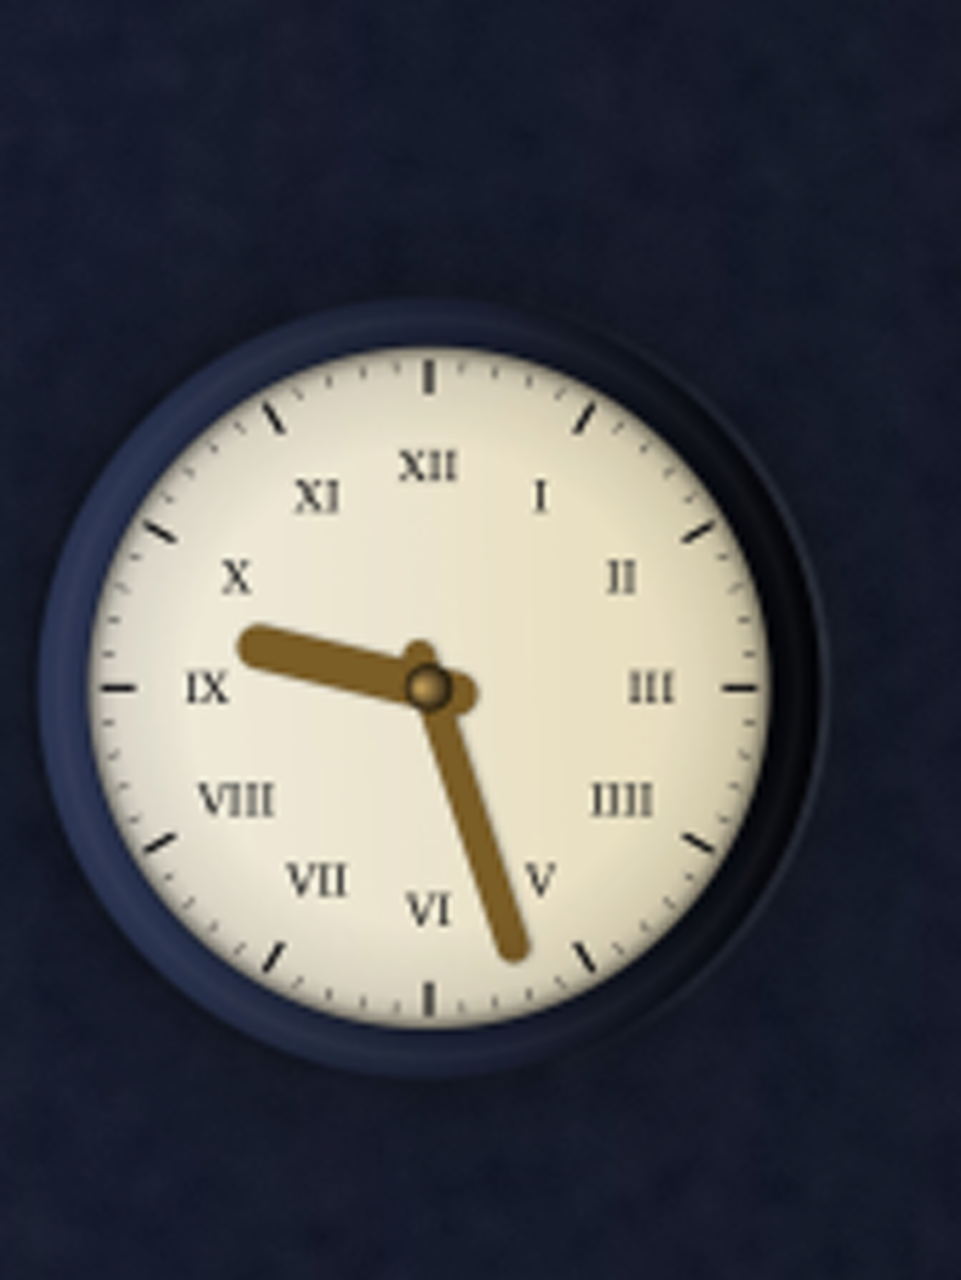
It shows {"hour": 9, "minute": 27}
